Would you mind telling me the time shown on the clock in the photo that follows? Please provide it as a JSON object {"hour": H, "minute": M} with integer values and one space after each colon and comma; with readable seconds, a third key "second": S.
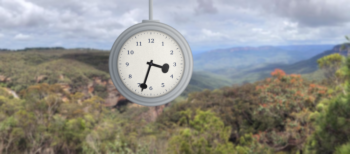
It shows {"hour": 3, "minute": 33}
